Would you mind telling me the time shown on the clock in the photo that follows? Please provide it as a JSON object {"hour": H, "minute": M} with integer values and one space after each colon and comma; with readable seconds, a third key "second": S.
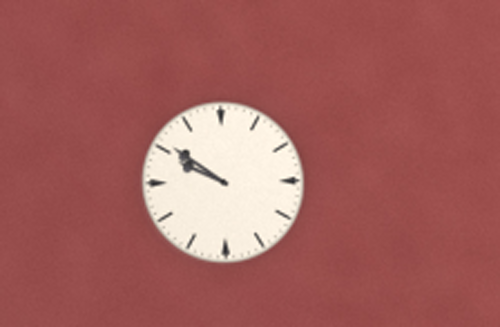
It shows {"hour": 9, "minute": 51}
